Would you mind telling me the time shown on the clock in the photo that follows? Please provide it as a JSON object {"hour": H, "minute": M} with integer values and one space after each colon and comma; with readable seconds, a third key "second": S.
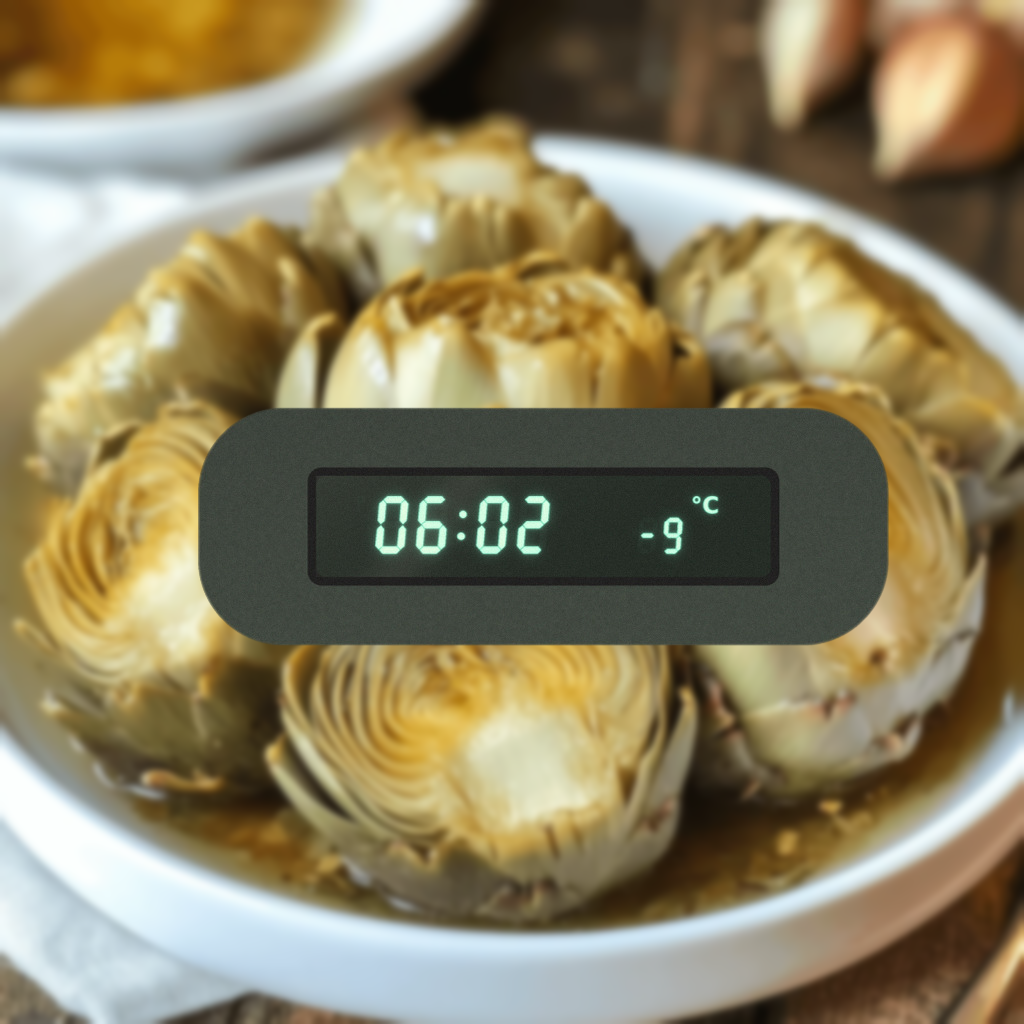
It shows {"hour": 6, "minute": 2}
